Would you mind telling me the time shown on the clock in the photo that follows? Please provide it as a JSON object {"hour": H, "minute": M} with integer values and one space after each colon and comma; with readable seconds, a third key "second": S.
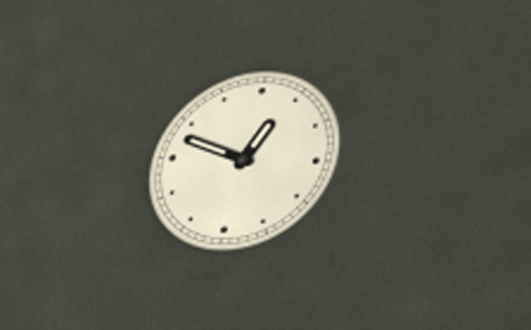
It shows {"hour": 12, "minute": 48}
